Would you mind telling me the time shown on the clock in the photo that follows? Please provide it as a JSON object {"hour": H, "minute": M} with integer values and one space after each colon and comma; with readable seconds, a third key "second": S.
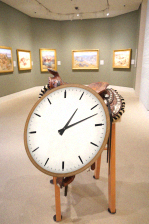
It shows {"hour": 1, "minute": 12}
